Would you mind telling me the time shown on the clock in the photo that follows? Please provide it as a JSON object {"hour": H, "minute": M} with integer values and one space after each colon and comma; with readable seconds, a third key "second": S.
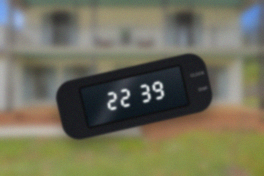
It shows {"hour": 22, "minute": 39}
